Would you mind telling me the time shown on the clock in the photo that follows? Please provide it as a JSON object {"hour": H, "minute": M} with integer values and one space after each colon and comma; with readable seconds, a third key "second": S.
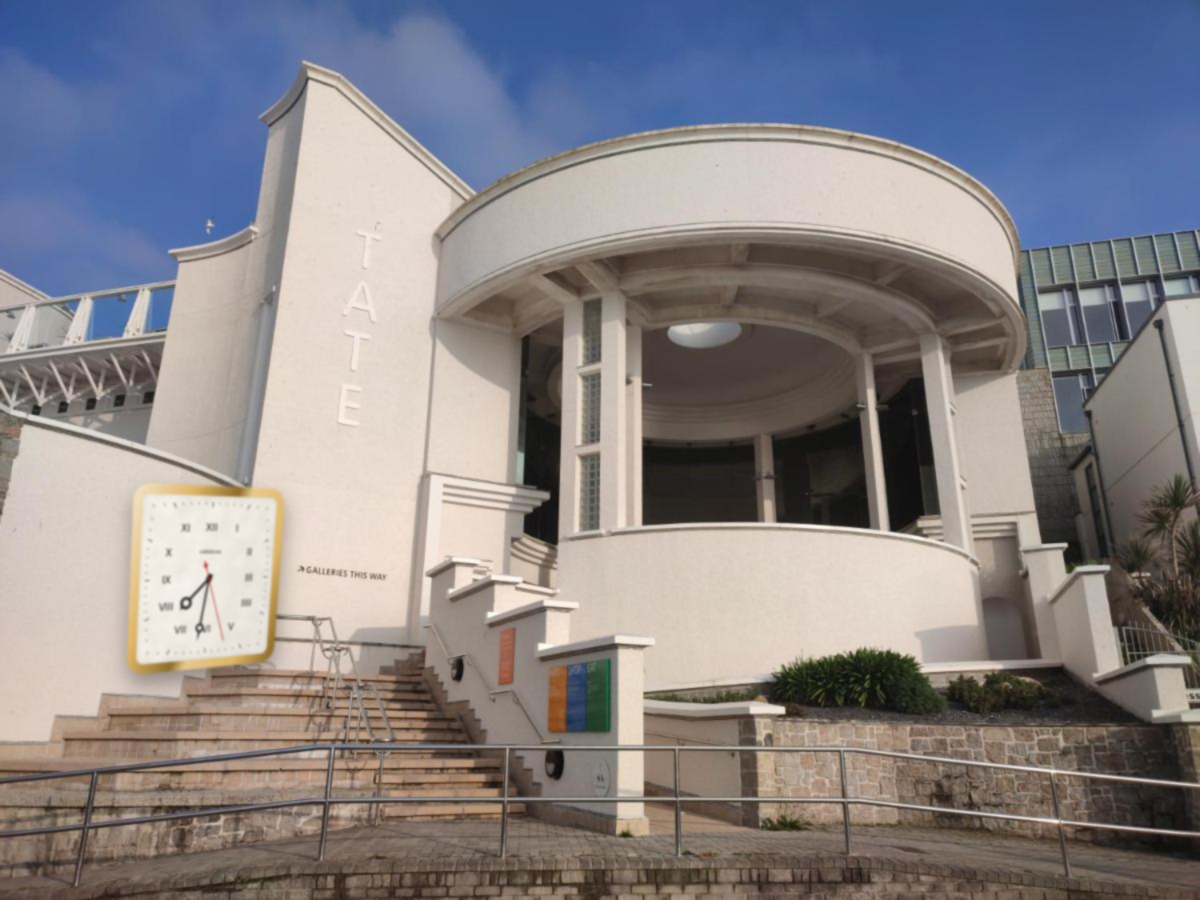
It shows {"hour": 7, "minute": 31, "second": 27}
